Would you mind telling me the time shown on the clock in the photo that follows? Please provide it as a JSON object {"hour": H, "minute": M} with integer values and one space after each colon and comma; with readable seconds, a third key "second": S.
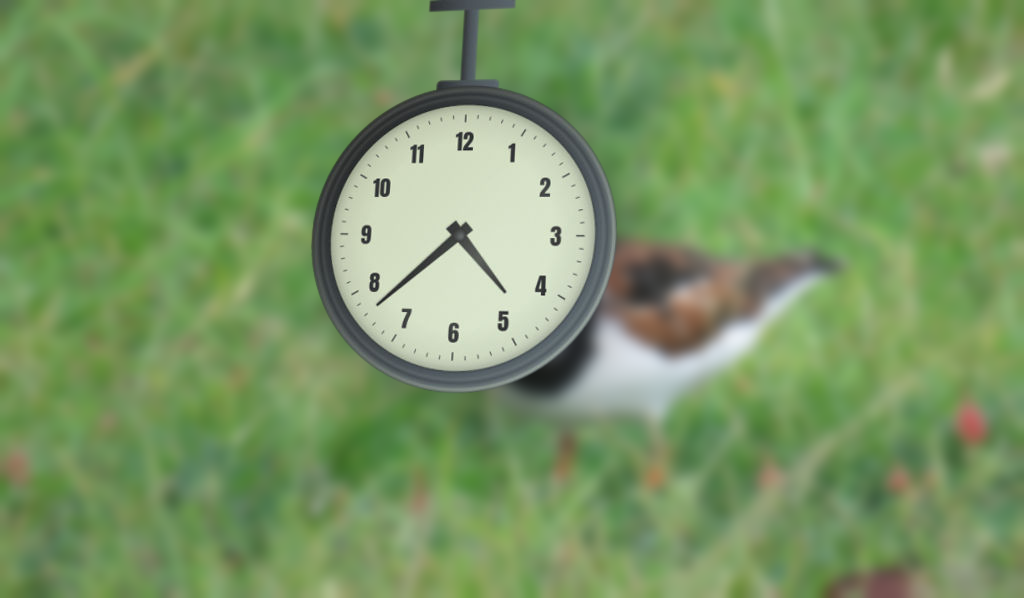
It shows {"hour": 4, "minute": 38}
